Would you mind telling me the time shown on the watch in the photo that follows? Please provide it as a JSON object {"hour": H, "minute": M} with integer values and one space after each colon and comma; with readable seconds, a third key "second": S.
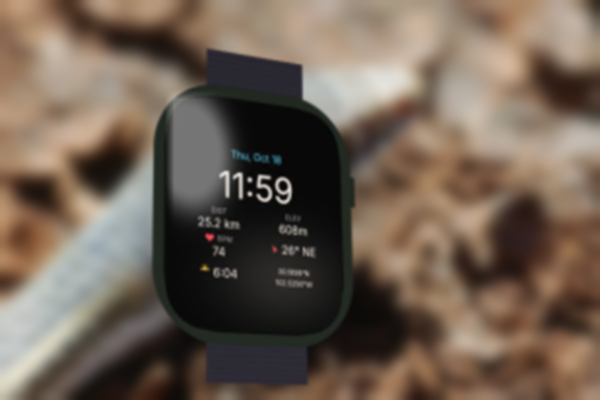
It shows {"hour": 11, "minute": 59}
